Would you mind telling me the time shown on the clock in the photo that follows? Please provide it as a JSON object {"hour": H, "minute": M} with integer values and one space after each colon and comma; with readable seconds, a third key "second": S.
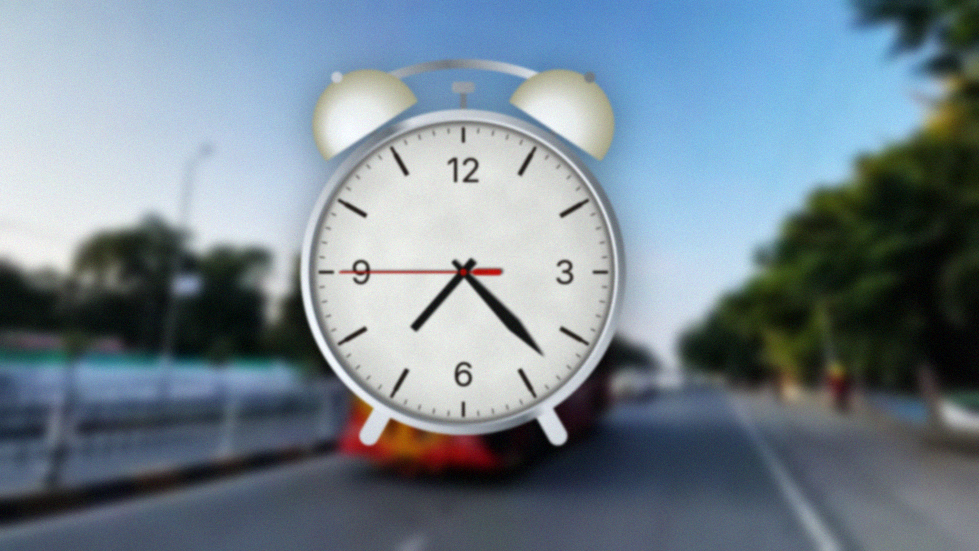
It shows {"hour": 7, "minute": 22, "second": 45}
